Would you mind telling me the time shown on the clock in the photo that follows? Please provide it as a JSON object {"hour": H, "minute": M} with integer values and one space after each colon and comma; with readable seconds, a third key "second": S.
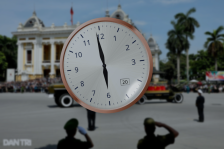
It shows {"hour": 5, "minute": 59}
